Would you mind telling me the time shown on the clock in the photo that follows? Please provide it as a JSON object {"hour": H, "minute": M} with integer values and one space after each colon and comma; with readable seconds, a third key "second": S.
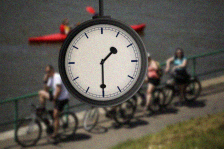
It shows {"hour": 1, "minute": 30}
